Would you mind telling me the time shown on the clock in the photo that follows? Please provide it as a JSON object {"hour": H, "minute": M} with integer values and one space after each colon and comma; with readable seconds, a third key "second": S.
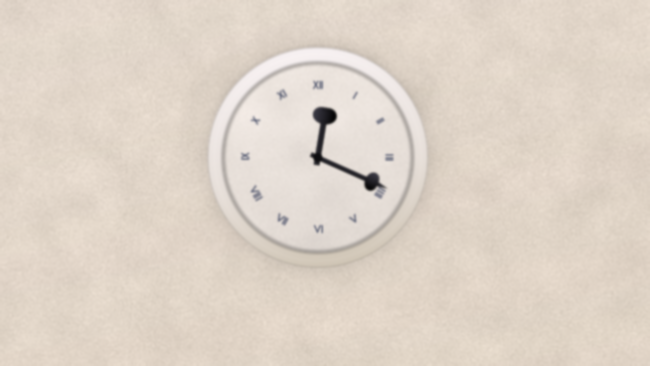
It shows {"hour": 12, "minute": 19}
